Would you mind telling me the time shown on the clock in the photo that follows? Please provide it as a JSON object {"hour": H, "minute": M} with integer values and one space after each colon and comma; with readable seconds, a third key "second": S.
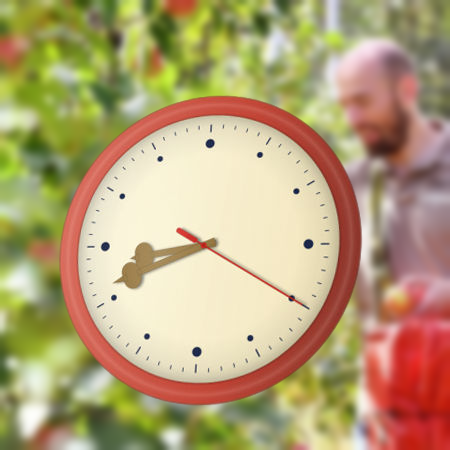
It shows {"hour": 8, "minute": 41, "second": 20}
